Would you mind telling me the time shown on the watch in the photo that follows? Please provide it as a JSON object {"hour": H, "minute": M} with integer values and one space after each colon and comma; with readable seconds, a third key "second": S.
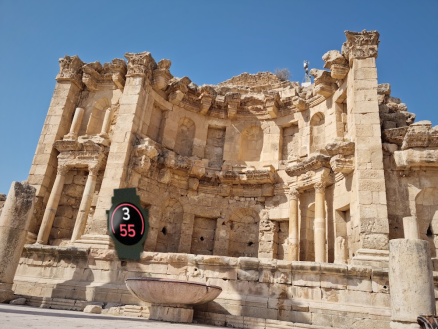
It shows {"hour": 3, "minute": 55}
